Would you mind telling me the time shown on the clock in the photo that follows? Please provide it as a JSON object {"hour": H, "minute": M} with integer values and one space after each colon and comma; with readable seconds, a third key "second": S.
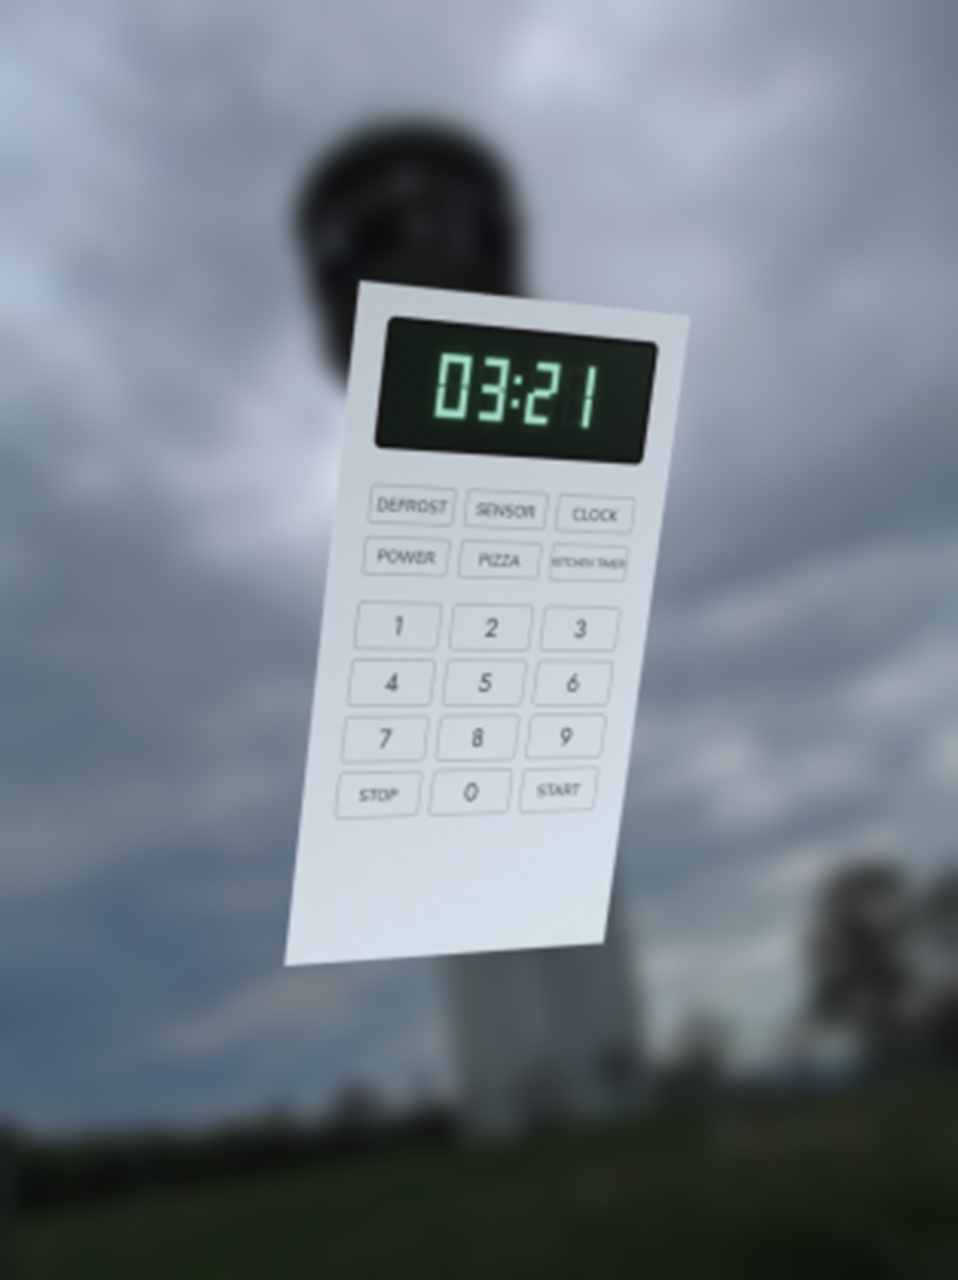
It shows {"hour": 3, "minute": 21}
